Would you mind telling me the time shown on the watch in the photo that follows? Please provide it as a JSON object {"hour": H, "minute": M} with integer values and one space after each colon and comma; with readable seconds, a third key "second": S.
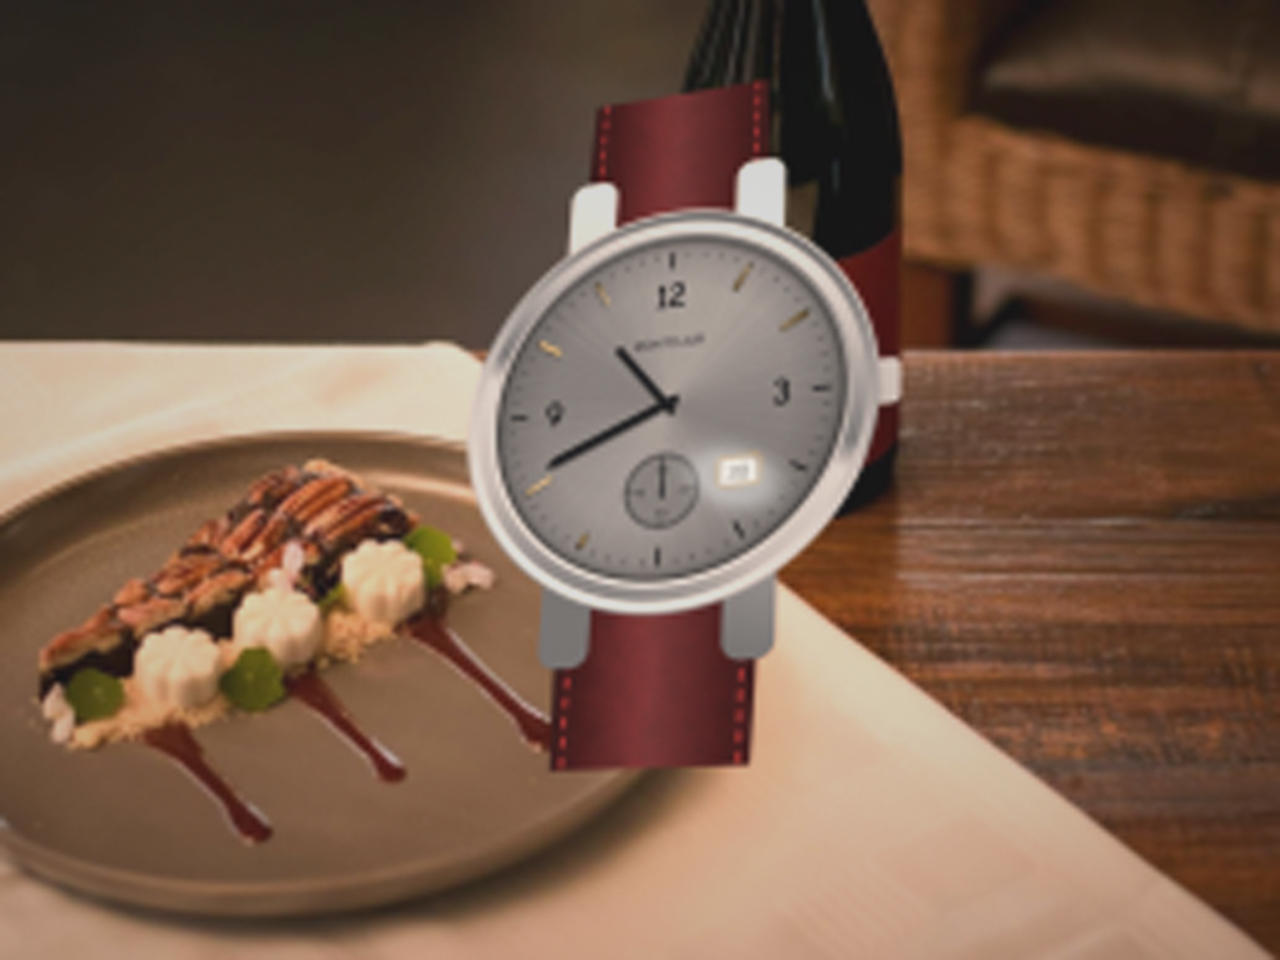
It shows {"hour": 10, "minute": 41}
